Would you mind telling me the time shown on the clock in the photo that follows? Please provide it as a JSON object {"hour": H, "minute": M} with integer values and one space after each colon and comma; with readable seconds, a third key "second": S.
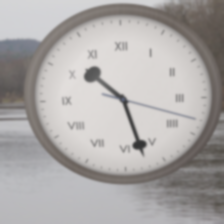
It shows {"hour": 10, "minute": 27, "second": 18}
